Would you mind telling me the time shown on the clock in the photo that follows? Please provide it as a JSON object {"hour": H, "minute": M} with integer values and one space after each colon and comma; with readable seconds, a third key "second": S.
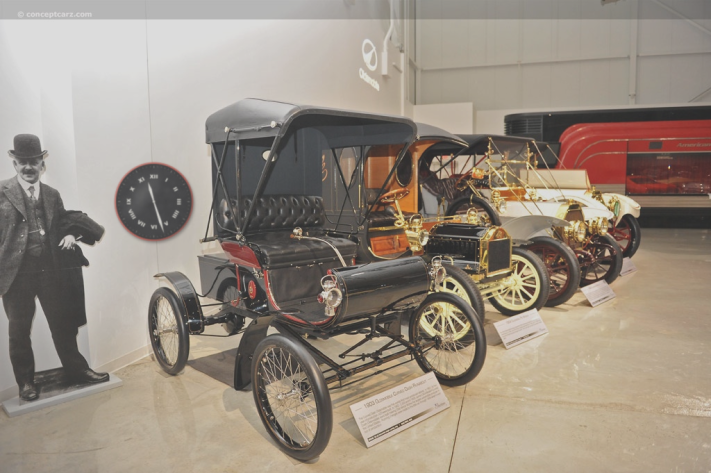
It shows {"hour": 11, "minute": 27}
